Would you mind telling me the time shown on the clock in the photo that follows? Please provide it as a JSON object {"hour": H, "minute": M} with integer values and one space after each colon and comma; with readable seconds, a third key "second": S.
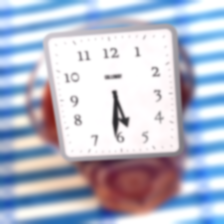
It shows {"hour": 5, "minute": 31}
